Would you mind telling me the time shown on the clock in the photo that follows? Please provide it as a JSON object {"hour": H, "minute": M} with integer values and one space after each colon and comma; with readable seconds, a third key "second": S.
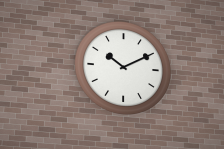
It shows {"hour": 10, "minute": 10}
